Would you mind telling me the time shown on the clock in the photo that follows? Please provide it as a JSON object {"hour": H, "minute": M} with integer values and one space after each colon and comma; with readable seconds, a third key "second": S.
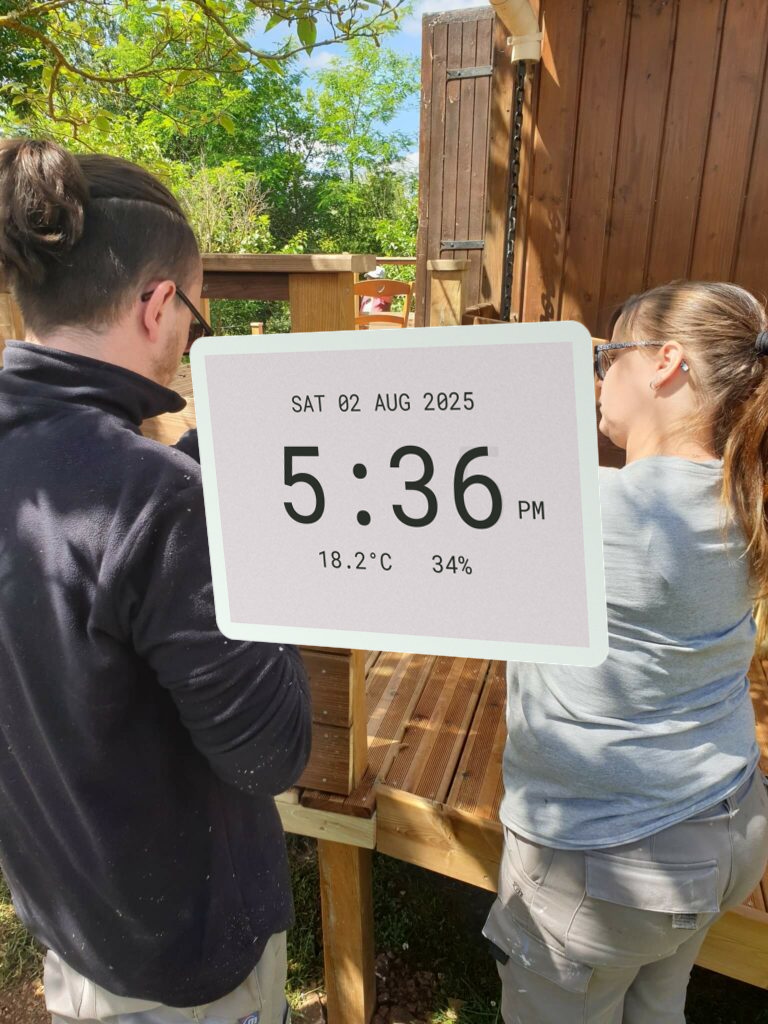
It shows {"hour": 5, "minute": 36}
